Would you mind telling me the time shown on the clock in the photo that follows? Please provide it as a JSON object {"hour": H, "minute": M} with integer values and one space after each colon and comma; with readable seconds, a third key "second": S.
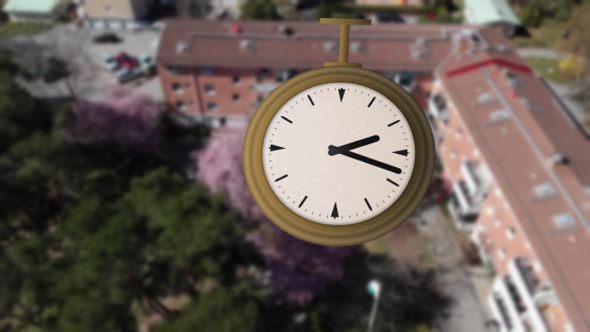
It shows {"hour": 2, "minute": 18}
